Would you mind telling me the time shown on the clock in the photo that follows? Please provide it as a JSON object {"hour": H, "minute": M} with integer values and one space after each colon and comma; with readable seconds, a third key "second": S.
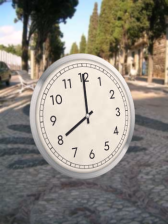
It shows {"hour": 8, "minute": 0}
